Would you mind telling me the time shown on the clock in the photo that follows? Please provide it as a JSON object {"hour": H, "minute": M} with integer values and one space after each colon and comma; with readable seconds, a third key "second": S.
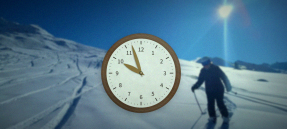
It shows {"hour": 9, "minute": 57}
